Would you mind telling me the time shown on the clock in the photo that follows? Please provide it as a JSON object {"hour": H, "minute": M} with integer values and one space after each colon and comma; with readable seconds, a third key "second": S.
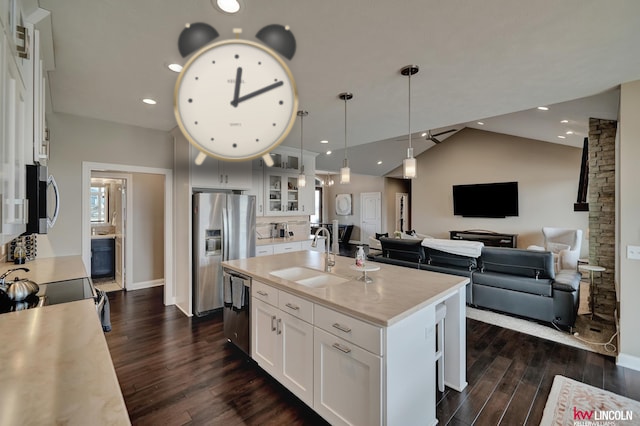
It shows {"hour": 12, "minute": 11}
